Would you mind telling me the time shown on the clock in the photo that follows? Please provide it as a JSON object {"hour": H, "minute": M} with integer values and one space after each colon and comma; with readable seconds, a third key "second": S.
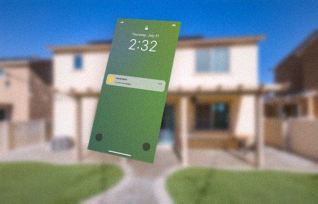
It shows {"hour": 2, "minute": 32}
